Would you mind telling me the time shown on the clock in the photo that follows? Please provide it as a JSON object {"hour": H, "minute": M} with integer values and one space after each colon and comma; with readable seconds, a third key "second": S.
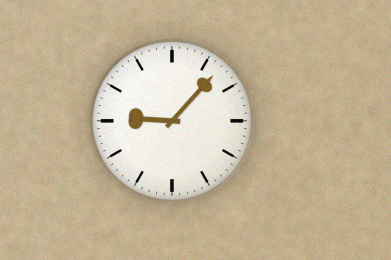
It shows {"hour": 9, "minute": 7}
